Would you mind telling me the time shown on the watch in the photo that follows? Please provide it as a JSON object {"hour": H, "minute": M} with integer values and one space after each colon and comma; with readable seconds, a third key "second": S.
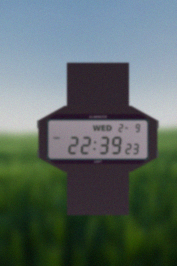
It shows {"hour": 22, "minute": 39, "second": 23}
